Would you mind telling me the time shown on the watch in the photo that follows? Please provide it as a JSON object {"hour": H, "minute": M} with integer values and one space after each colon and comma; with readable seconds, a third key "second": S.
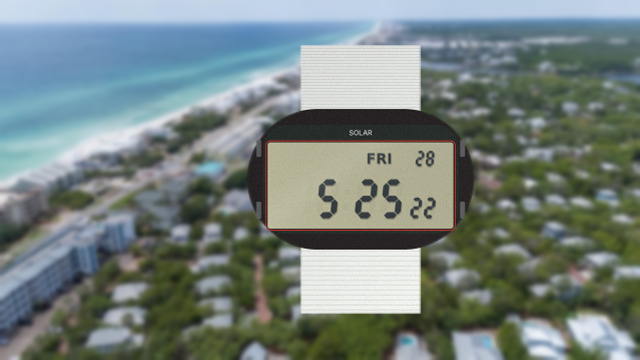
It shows {"hour": 5, "minute": 25, "second": 22}
